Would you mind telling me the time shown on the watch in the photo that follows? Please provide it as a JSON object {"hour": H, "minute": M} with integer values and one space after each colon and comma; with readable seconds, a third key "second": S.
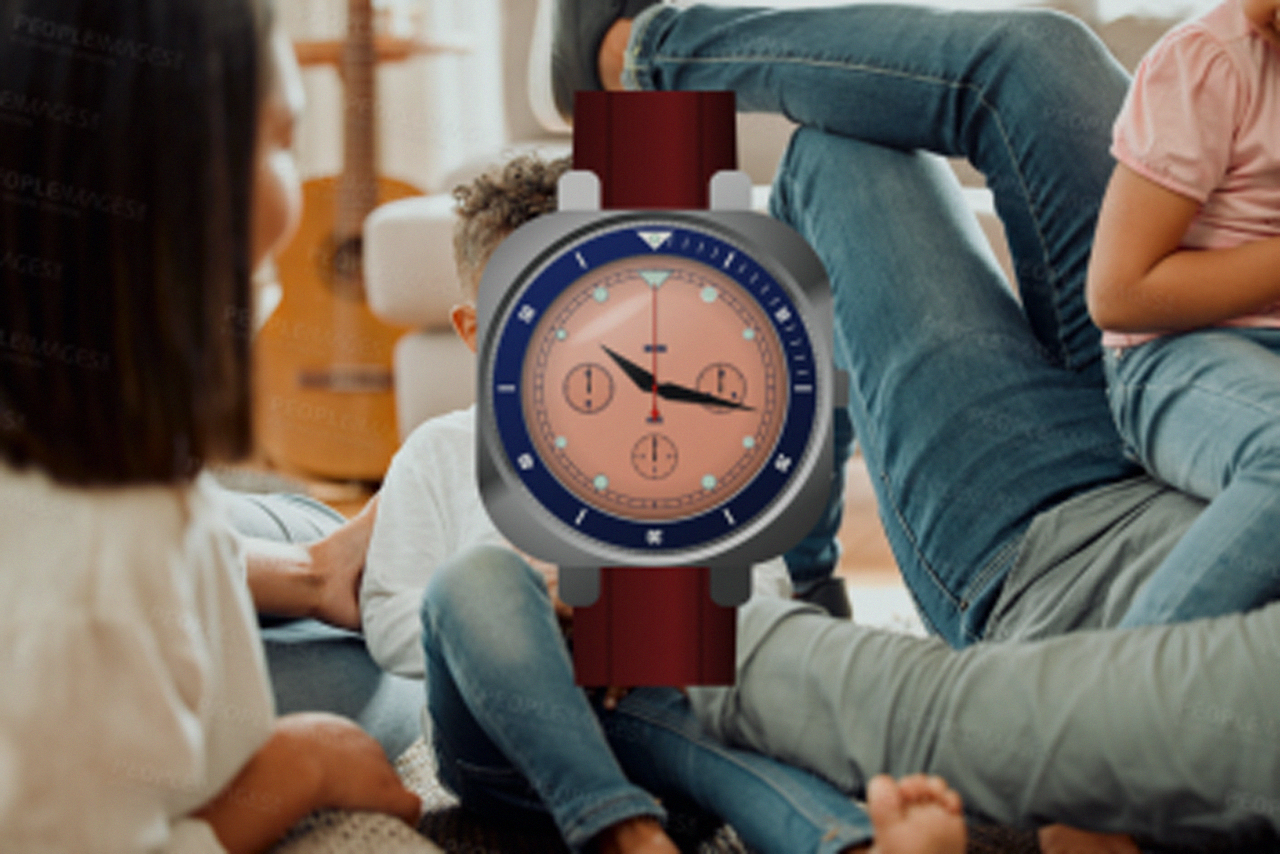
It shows {"hour": 10, "minute": 17}
